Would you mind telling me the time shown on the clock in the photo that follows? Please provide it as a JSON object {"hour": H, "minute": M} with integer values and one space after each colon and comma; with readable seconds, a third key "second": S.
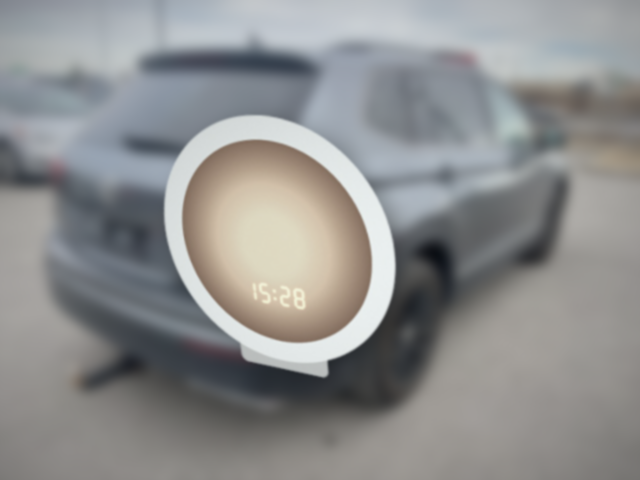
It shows {"hour": 15, "minute": 28}
